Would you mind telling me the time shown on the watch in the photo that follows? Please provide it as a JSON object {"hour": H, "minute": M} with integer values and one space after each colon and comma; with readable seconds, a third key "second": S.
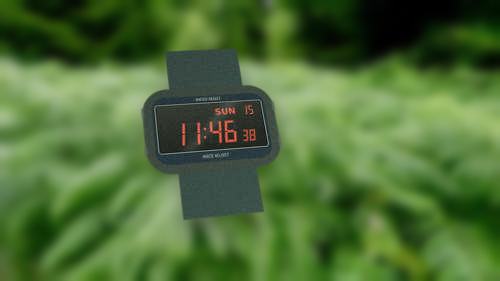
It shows {"hour": 11, "minute": 46, "second": 38}
